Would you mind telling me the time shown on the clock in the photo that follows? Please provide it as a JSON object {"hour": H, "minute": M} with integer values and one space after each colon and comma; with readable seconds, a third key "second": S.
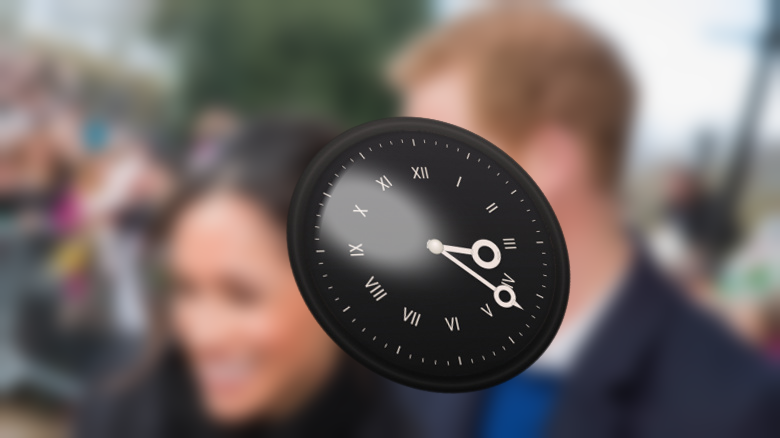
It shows {"hour": 3, "minute": 22}
